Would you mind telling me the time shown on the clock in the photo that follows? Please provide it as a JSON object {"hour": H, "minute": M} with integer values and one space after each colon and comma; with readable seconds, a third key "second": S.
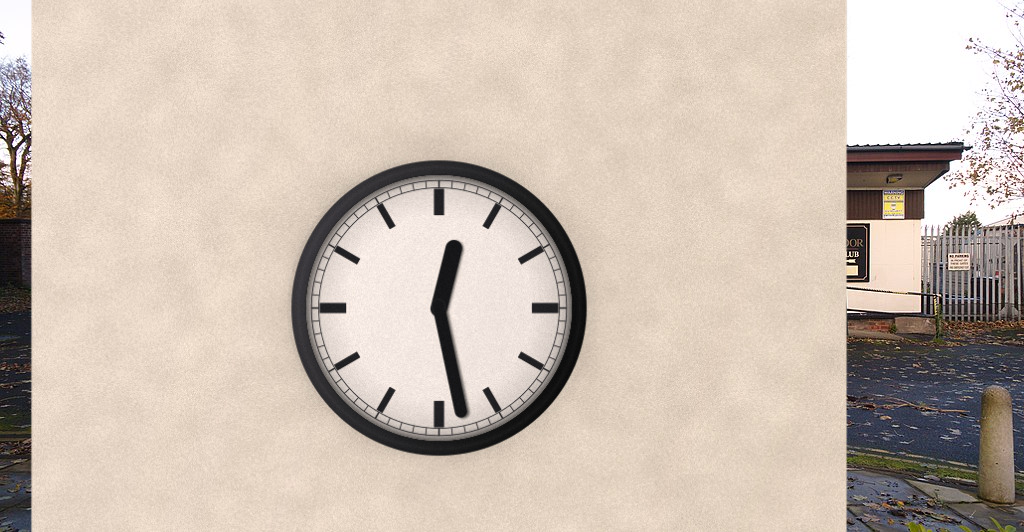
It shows {"hour": 12, "minute": 28}
